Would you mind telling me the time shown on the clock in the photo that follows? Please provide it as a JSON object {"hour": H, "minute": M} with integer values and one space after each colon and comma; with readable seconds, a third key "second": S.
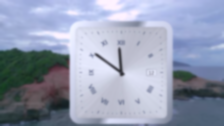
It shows {"hour": 11, "minute": 51}
